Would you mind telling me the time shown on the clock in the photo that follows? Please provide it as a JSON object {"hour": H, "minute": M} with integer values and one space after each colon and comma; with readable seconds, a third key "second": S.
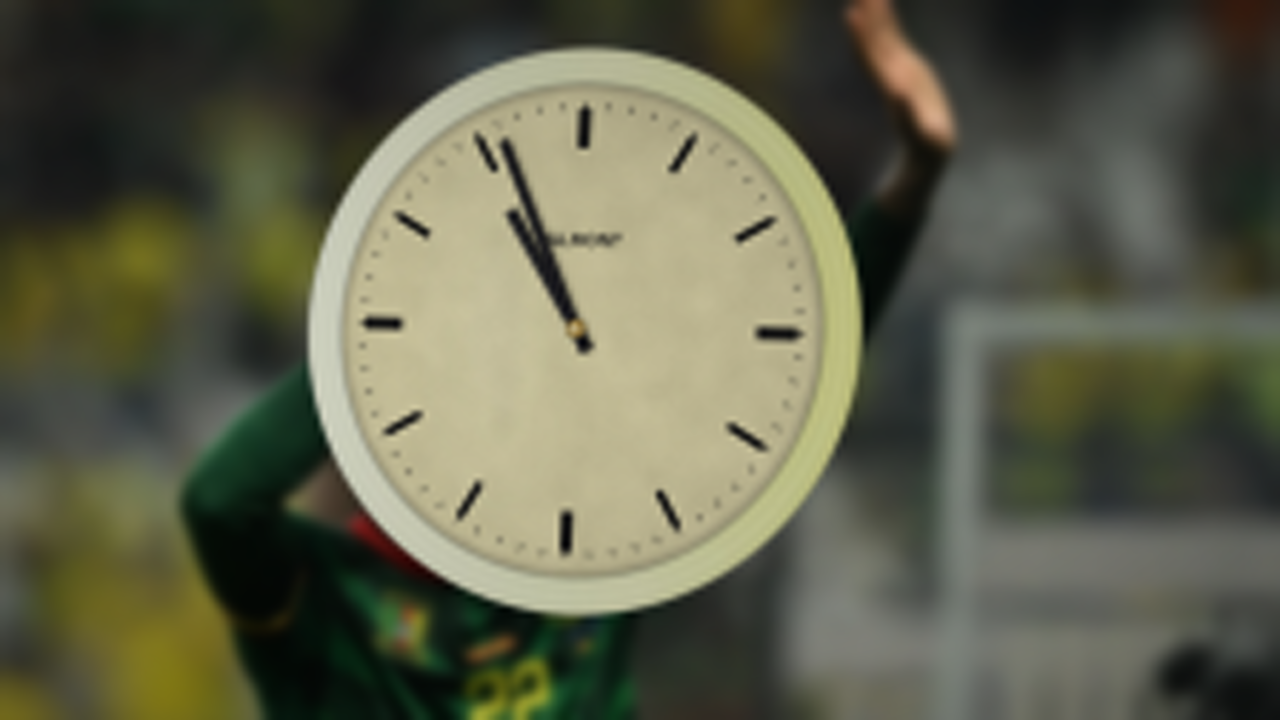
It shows {"hour": 10, "minute": 56}
